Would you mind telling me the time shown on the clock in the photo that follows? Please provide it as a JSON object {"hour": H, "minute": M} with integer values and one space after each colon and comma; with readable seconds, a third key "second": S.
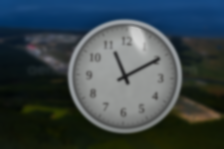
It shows {"hour": 11, "minute": 10}
